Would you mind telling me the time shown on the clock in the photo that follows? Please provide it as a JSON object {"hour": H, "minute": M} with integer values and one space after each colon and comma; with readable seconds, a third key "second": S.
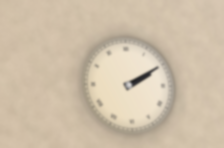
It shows {"hour": 2, "minute": 10}
